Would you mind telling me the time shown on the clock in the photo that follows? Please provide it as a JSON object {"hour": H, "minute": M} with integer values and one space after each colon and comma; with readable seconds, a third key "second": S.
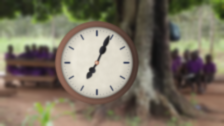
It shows {"hour": 7, "minute": 4}
